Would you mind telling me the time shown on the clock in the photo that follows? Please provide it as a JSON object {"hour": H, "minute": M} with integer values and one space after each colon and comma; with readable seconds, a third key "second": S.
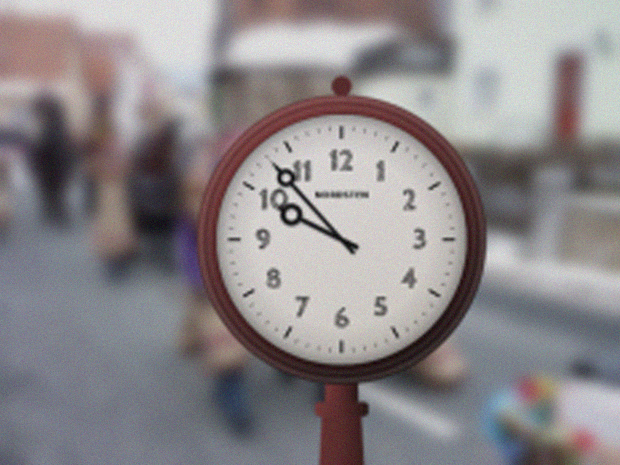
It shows {"hour": 9, "minute": 53}
